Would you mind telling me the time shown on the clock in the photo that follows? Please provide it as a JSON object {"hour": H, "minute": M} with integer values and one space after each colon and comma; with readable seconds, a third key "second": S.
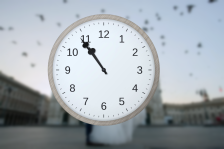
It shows {"hour": 10, "minute": 54}
